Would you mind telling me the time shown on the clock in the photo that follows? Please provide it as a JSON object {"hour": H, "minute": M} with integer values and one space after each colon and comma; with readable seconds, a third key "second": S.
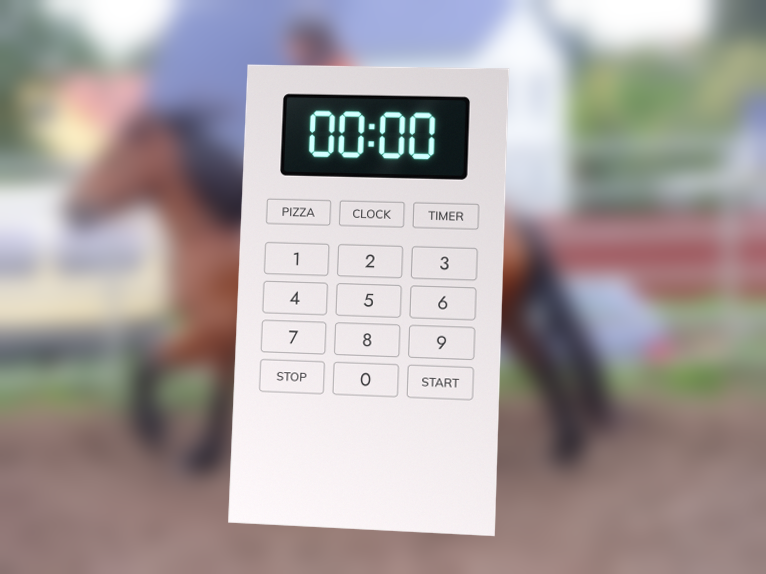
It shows {"hour": 0, "minute": 0}
